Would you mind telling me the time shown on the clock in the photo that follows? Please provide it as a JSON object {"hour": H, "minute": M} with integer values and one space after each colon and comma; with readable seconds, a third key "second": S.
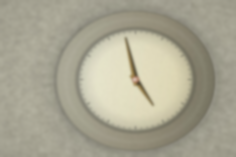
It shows {"hour": 4, "minute": 58}
